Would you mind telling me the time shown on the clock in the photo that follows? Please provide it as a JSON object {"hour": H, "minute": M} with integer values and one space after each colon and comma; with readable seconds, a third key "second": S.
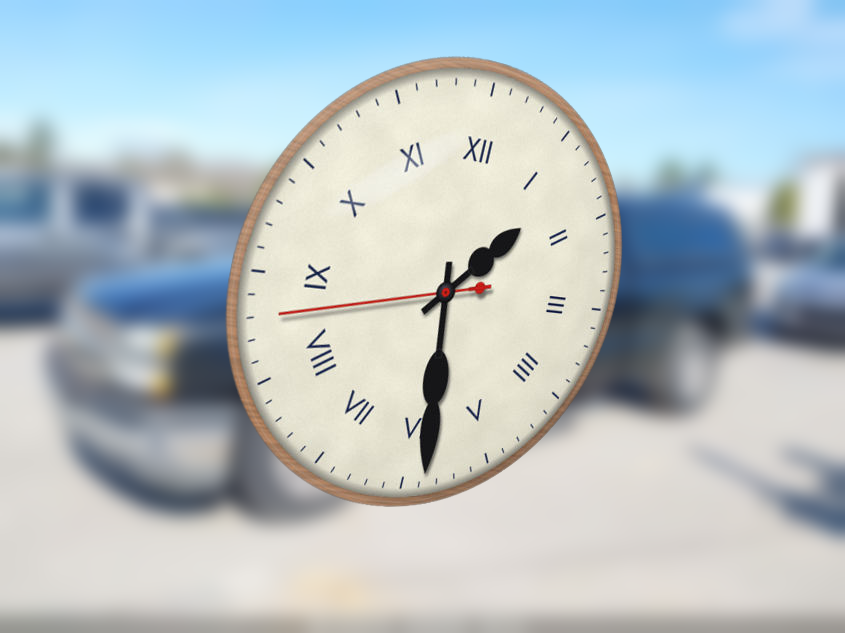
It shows {"hour": 1, "minute": 28, "second": 43}
